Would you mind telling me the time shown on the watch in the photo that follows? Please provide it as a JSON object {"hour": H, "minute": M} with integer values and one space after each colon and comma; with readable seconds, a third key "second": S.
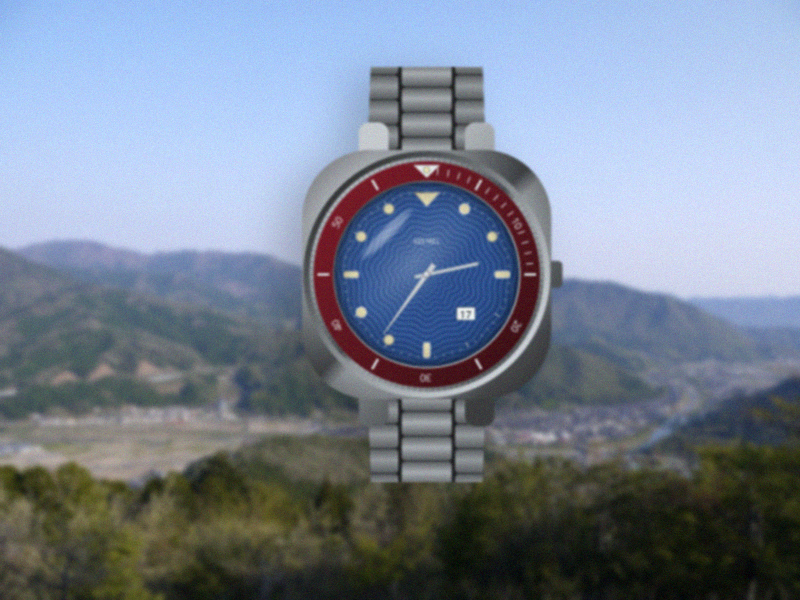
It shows {"hour": 2, "minute": 36}
